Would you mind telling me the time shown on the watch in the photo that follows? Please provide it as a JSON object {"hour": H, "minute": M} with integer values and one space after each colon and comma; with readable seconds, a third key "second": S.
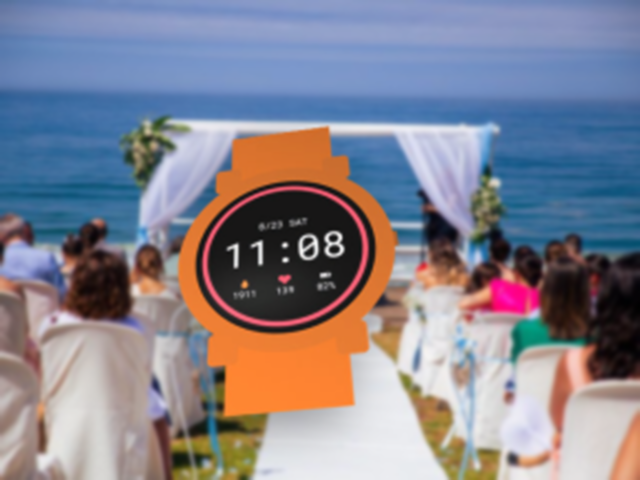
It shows {"hour": 11, "minute": 8}
